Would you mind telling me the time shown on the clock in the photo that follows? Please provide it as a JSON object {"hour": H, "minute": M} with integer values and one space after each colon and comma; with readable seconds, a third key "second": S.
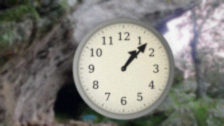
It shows {"hour": 1, "minute": 7}
